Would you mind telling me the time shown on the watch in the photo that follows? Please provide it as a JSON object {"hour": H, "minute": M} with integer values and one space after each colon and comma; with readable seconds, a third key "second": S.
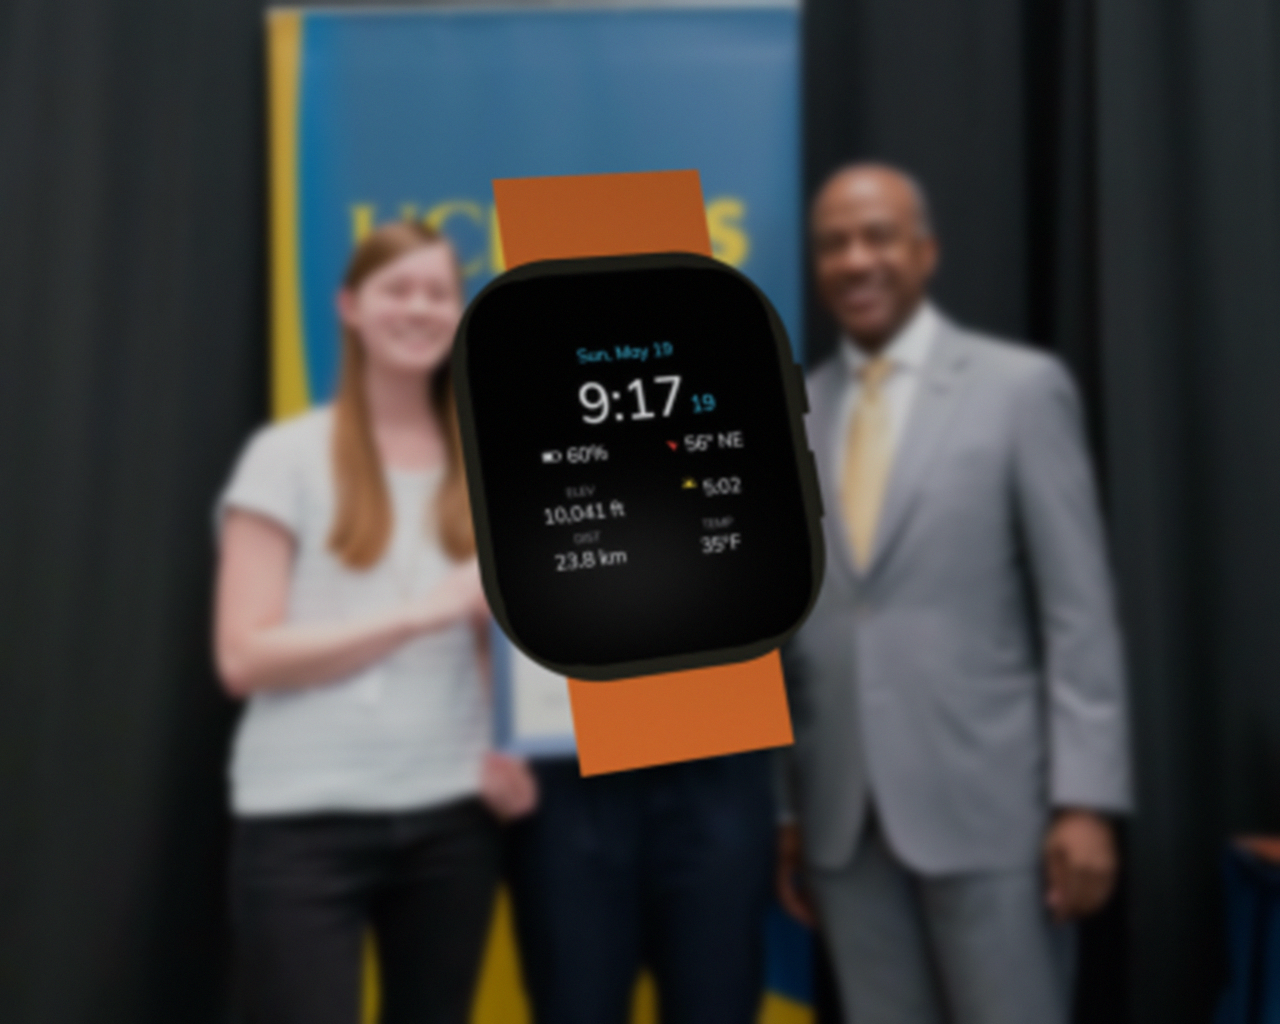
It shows {"hour": 9, "minute": 17}
